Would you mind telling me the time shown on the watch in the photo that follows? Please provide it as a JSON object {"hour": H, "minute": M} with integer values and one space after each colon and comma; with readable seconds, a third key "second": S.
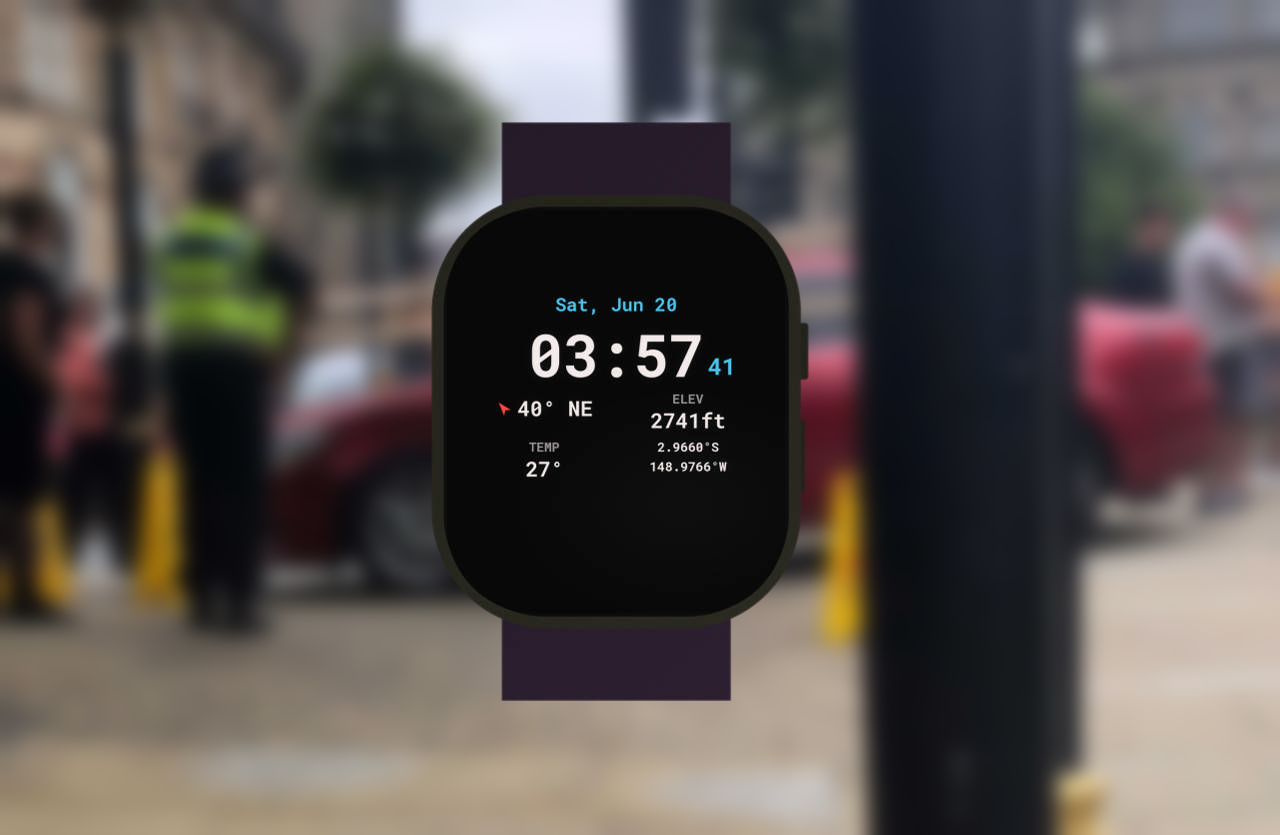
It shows {"hour": 3, "minute": 57, "second": 41}
